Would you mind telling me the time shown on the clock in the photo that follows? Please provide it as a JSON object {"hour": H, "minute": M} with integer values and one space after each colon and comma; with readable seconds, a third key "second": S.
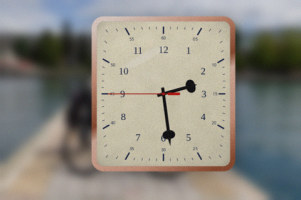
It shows {"hour": 2, "minute": 28, "second": 45}
